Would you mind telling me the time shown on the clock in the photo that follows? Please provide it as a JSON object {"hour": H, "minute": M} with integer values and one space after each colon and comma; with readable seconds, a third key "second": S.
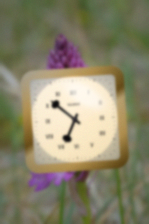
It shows {"hour": 6, "minute": 52}
